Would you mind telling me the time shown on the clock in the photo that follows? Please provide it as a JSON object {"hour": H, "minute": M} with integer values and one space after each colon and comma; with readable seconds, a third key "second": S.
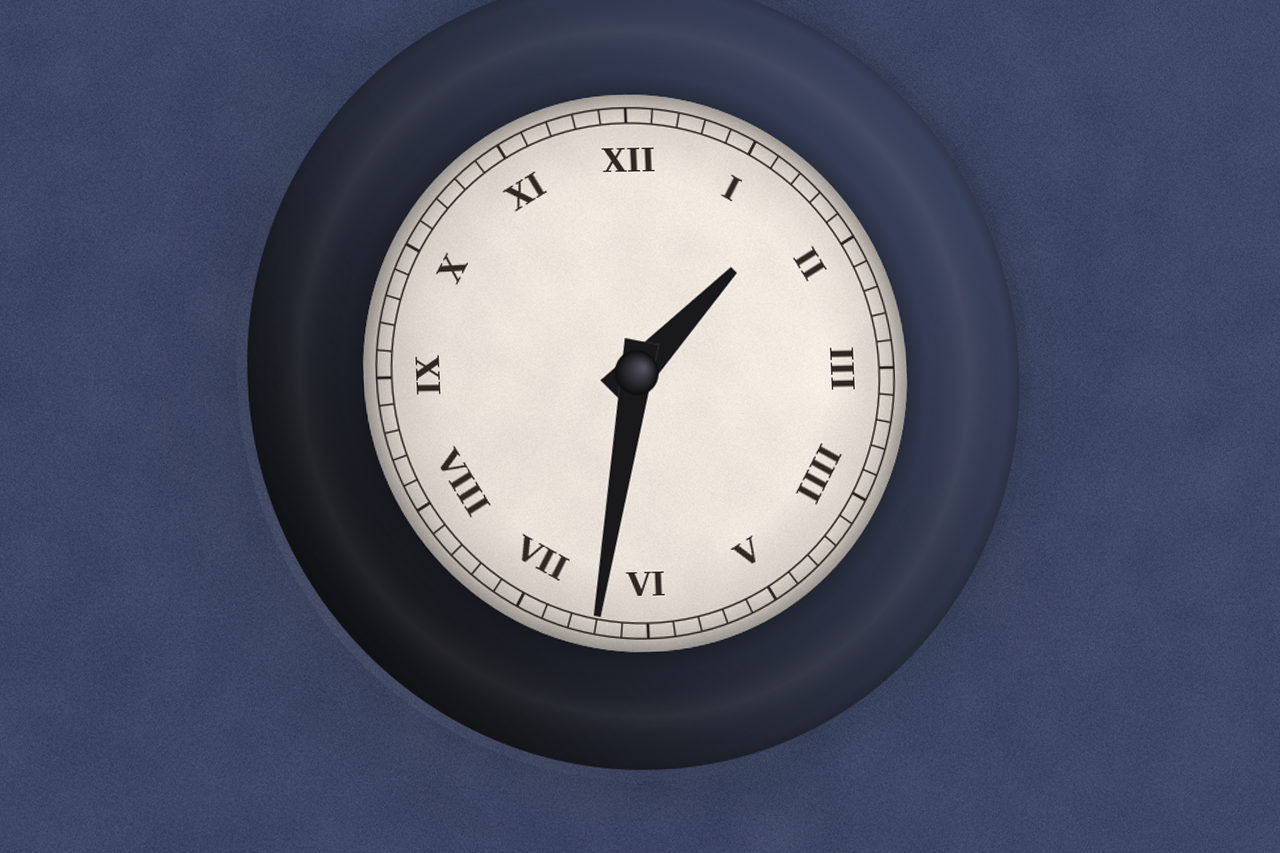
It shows {"hour": 1, "minute": 32}
